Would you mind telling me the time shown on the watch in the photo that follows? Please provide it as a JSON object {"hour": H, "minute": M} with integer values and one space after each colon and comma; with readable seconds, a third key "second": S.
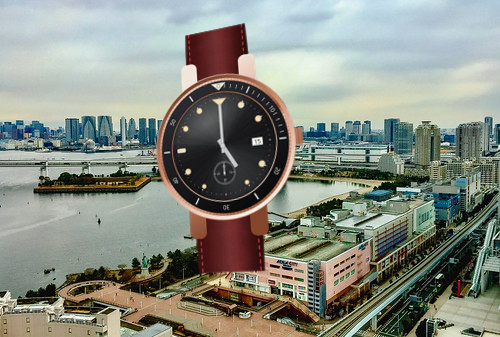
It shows {"hour": 5, "minute": 0}
